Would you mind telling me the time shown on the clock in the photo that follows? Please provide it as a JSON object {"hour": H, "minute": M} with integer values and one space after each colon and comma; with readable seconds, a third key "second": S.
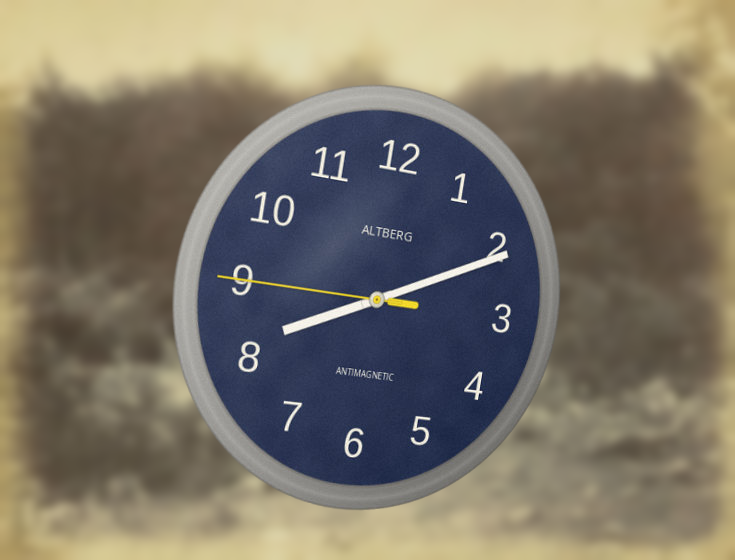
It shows {"hour": 8, "minute": 10, "second": 45}
